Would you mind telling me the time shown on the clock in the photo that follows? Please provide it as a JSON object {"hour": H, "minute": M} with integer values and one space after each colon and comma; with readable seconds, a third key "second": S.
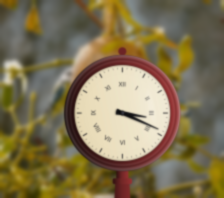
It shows {"hour": 3, "minute": 19}
